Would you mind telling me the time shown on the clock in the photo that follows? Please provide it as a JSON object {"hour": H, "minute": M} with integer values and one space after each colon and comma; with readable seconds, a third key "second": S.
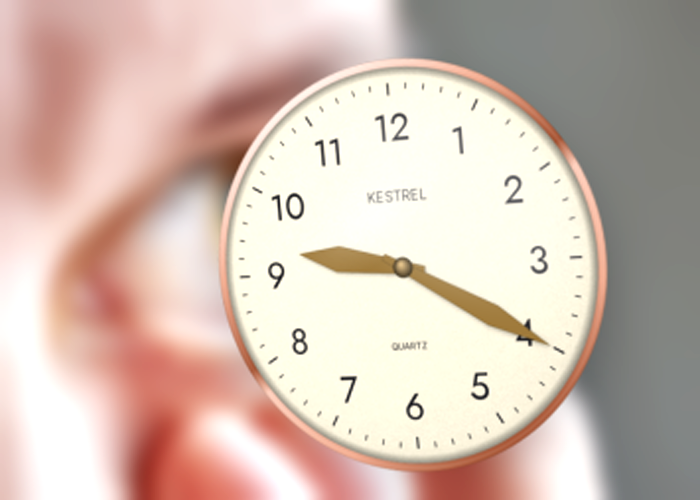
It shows {"hour": 9, "minute": 20}
